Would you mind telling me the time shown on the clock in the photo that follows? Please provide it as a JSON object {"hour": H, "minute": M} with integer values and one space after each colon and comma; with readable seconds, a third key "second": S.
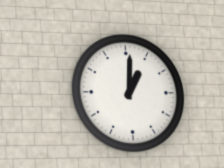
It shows {"hour": 1, "minute": 1}
